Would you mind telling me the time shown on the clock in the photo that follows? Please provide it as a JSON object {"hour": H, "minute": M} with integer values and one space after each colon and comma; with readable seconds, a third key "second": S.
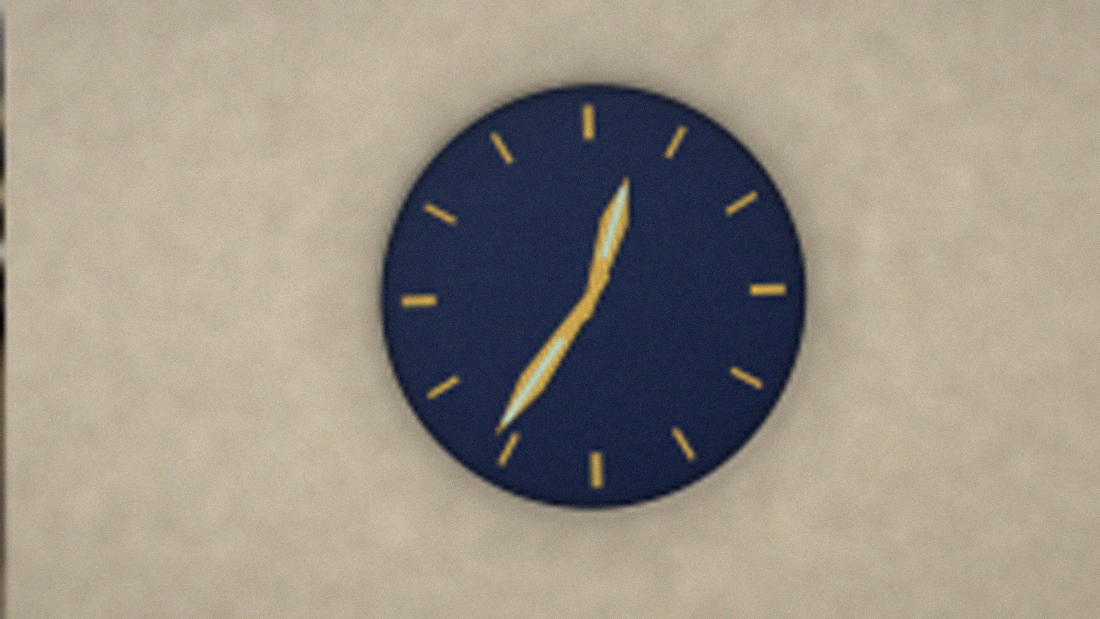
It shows {"hour": 12, "minute": 36}
